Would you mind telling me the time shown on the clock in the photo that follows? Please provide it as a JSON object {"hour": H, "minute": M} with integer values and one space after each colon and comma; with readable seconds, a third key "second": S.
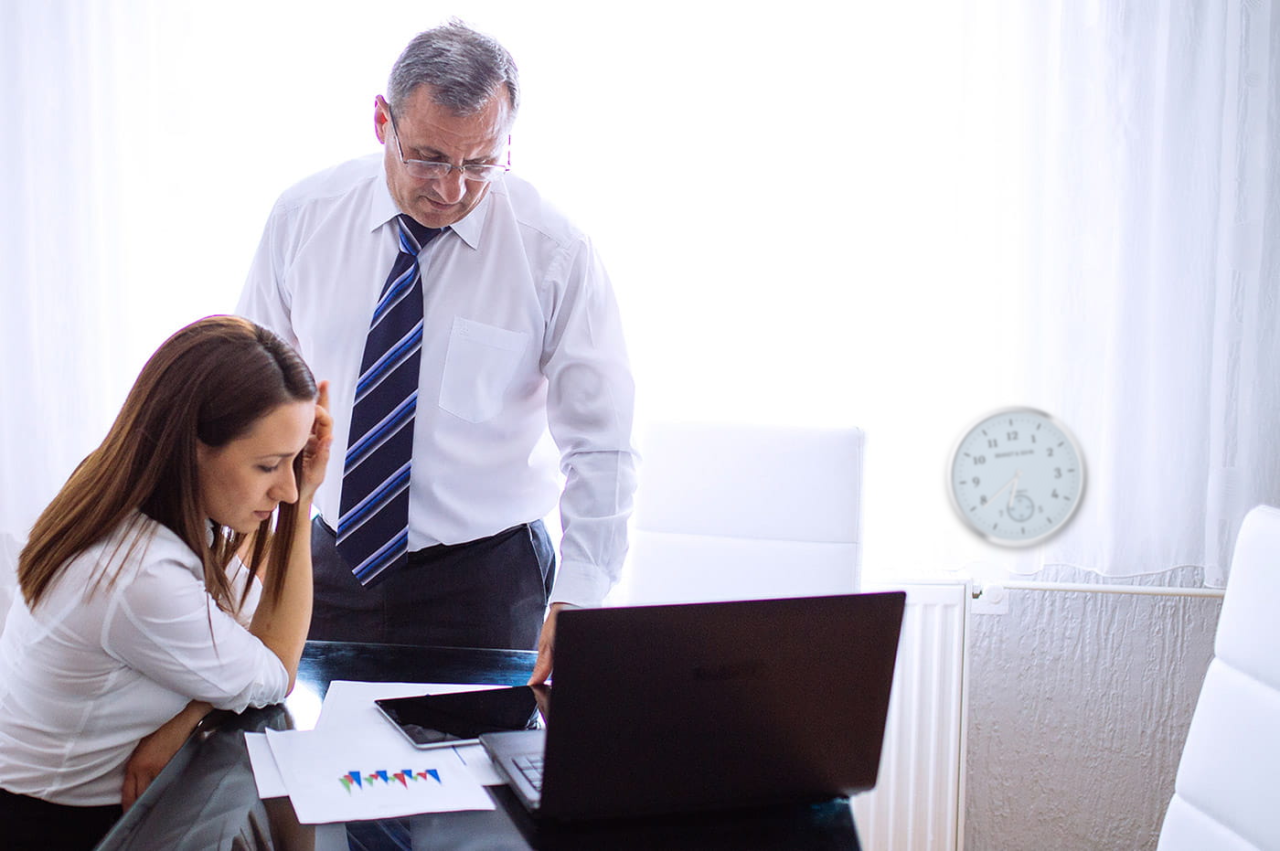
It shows {"hour": 6, "minute": 39}
